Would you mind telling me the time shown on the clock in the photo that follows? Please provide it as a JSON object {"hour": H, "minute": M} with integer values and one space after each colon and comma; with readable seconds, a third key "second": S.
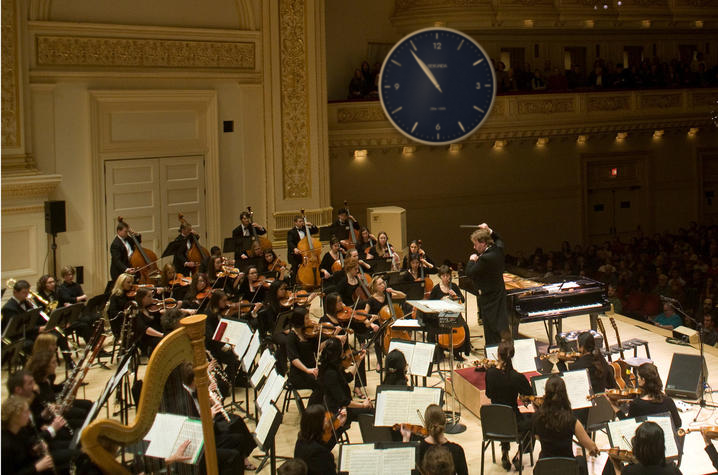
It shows {"hour": 10, "minute": 54}
